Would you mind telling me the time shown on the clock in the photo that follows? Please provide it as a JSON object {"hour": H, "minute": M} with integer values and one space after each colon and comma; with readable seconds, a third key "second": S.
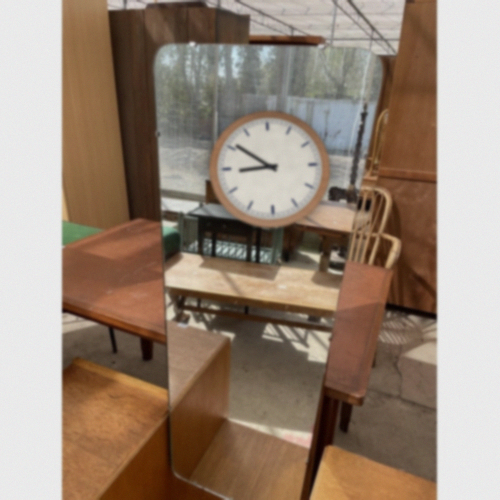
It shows {"hour": 8, "minute": 51}
